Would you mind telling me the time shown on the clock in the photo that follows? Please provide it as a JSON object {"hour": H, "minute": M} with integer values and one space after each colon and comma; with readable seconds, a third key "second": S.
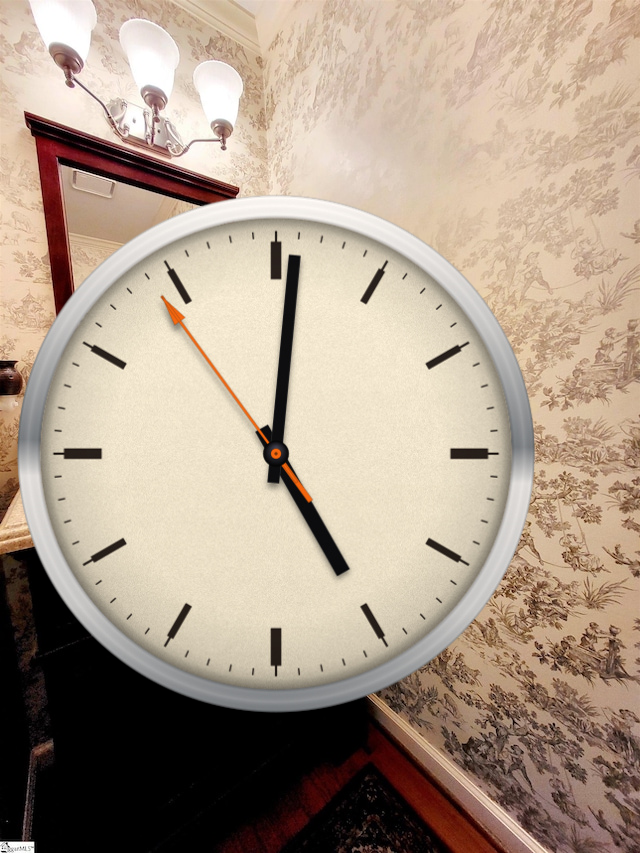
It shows {"hour": 5, "minute": 0, "second": 54}
